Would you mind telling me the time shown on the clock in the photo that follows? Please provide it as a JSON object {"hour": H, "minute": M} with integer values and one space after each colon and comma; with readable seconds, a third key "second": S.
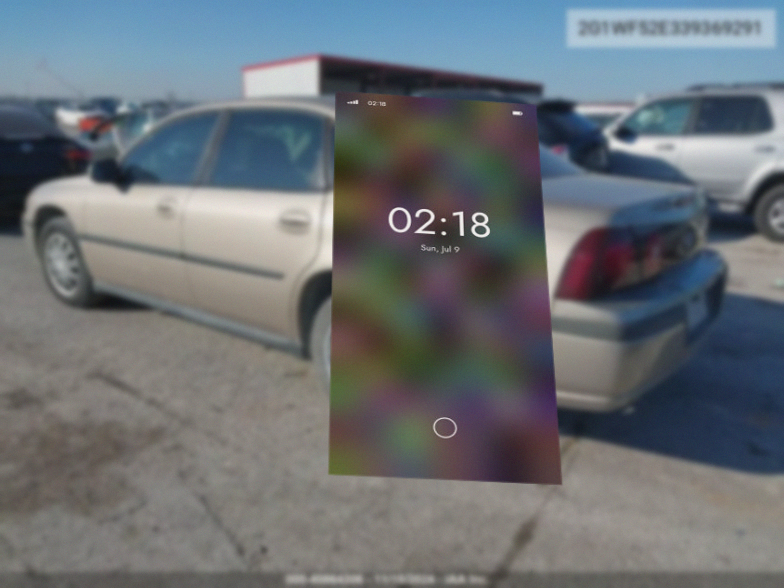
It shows {"hour": 2, "minute": 18}
